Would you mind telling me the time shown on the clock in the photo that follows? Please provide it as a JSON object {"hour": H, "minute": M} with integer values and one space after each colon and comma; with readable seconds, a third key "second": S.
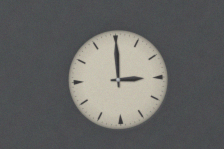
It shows {"hour": 3, "minute": 0}
